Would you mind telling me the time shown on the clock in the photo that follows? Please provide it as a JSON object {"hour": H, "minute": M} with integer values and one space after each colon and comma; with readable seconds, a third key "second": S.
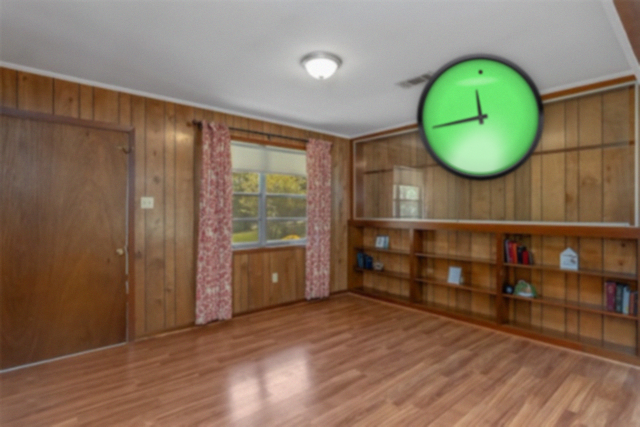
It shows {"hour": 11, "minute": 43}
